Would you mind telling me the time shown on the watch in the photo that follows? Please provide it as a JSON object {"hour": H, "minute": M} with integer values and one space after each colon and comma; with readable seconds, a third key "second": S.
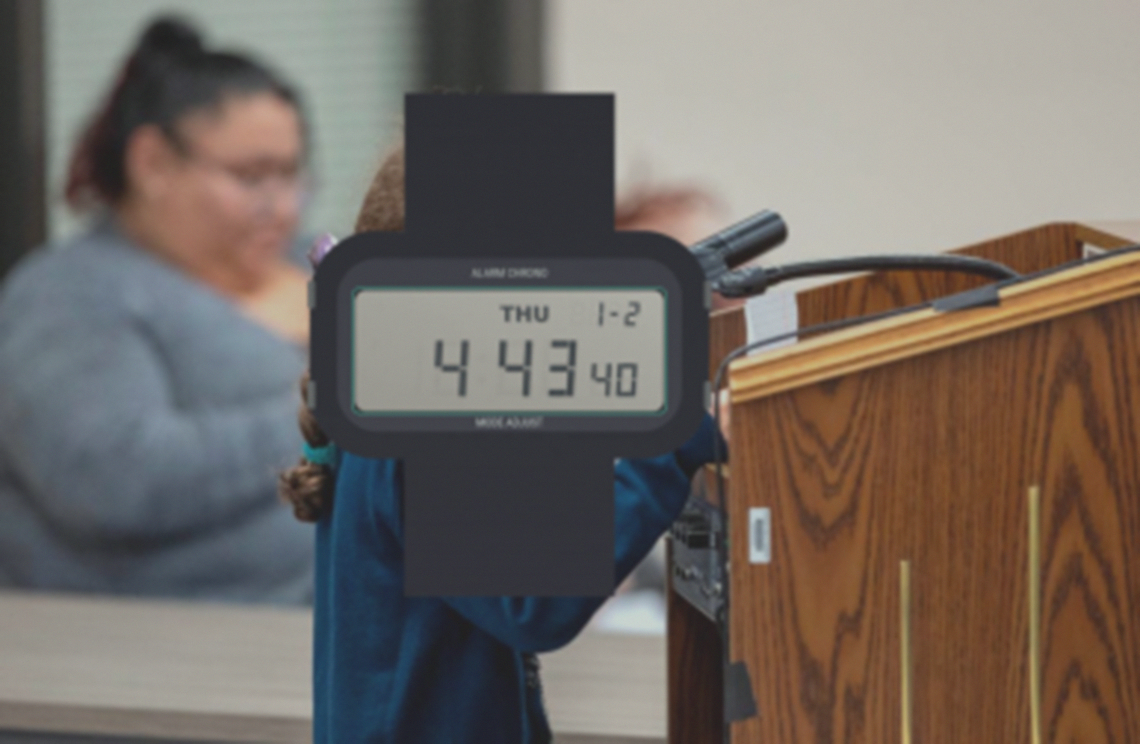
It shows {"hour": 4, "minute": 43, "second": 40}
